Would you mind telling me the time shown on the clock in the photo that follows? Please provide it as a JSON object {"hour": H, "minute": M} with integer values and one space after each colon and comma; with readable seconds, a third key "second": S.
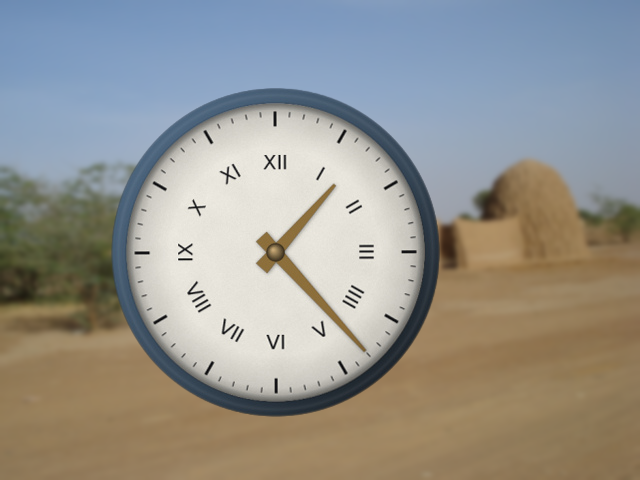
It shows {"hour": 1, "minute": 23}
